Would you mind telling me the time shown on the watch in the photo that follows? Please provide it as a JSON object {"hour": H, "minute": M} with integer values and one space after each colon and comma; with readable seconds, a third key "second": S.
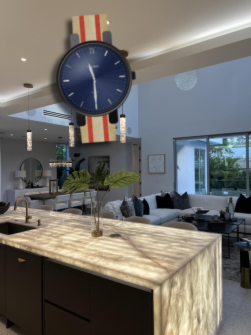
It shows {"hour": 11, "minute": 30}
